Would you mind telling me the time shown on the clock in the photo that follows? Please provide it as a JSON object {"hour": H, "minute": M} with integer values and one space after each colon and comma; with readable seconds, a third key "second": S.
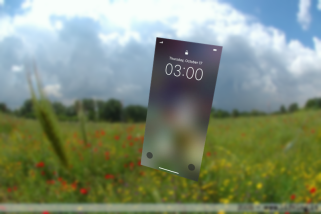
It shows {"hour": 3, "minute": 0}
